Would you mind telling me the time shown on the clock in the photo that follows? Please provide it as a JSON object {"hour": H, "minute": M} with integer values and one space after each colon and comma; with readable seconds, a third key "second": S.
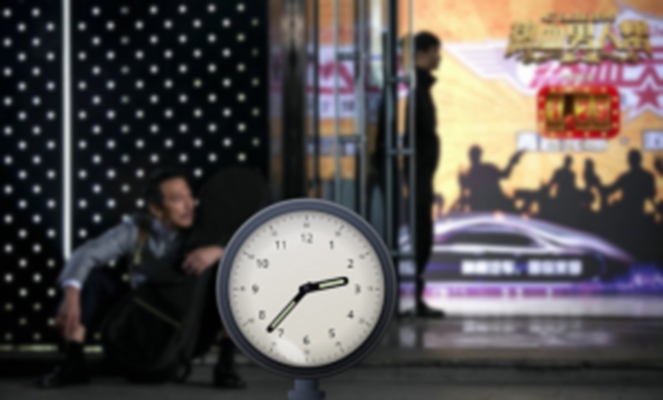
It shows {"hour": 2, "minute": 37}
